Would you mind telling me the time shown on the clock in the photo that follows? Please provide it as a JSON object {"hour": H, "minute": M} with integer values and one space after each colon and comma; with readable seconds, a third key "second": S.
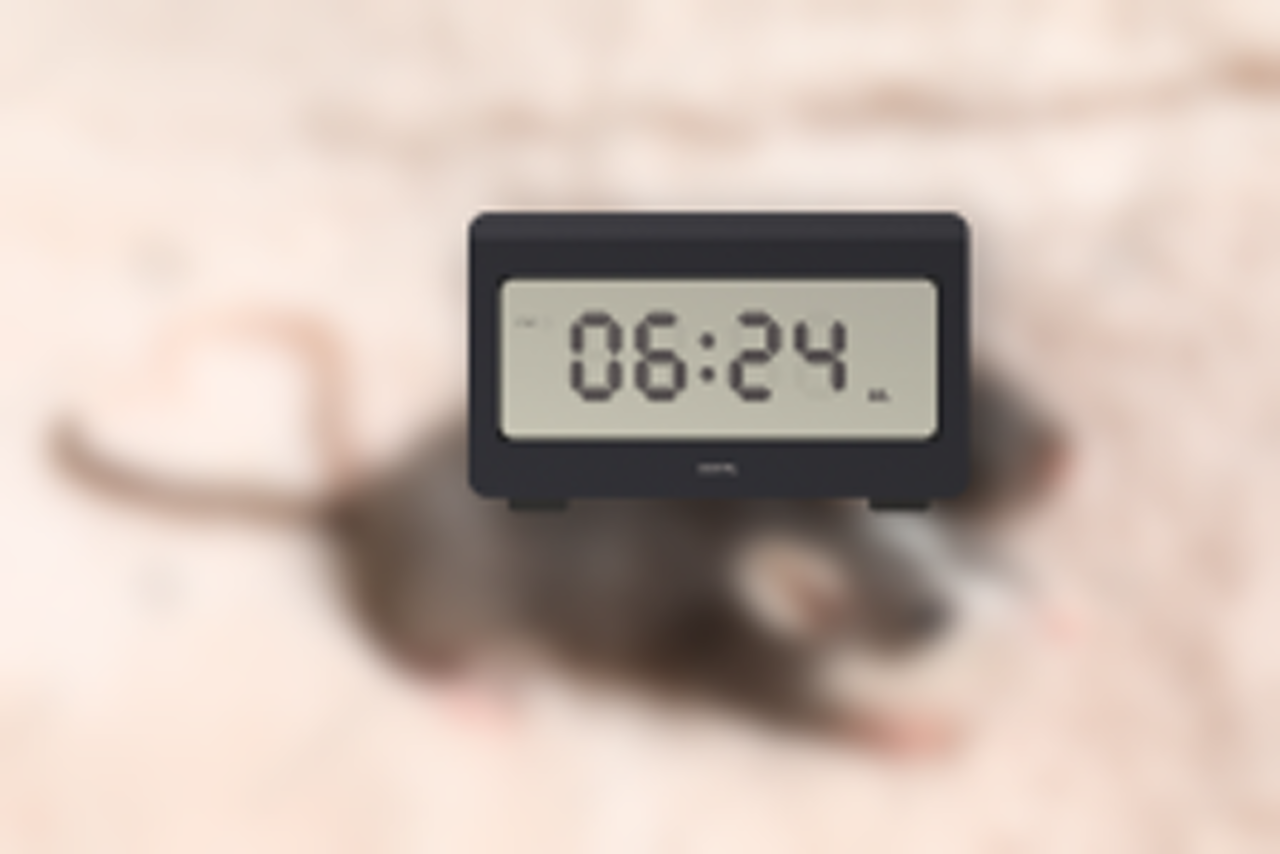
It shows {"hour": 6, "minute": 24}
